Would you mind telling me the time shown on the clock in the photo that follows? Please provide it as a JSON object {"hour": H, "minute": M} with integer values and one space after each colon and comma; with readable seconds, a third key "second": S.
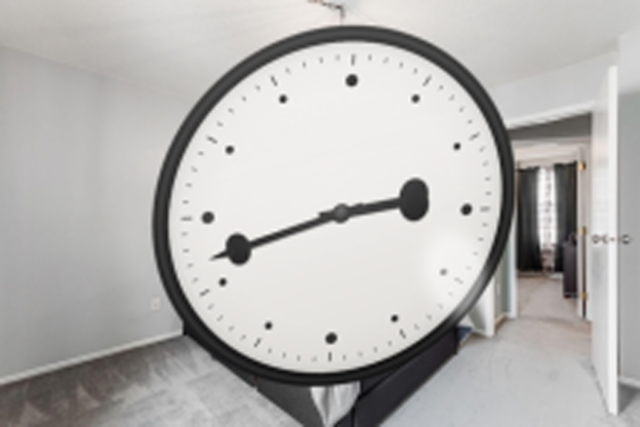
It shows {"hour": 2, "minute": 42}
